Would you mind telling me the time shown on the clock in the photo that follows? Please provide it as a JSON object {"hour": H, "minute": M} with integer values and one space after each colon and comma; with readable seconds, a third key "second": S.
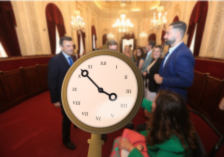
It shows {"hour": 3, "minute": 52}
